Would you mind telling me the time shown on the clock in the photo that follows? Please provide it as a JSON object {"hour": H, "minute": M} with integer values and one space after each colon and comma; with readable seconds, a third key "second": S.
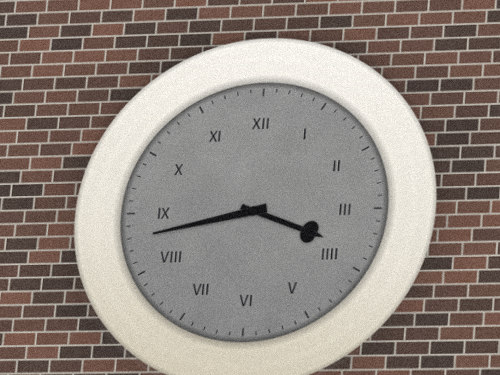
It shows {"hour": 3, "minute": 43}
